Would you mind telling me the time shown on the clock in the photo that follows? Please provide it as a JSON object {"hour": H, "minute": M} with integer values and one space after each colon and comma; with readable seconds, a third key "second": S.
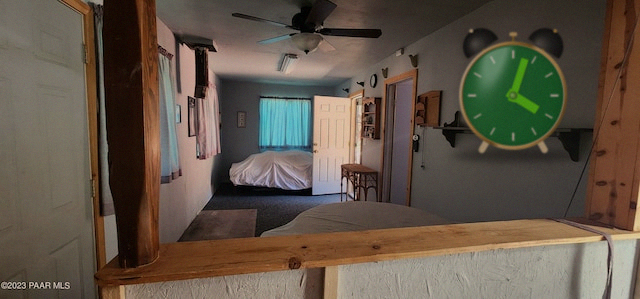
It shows {"hour": 4, "minute": 3}
